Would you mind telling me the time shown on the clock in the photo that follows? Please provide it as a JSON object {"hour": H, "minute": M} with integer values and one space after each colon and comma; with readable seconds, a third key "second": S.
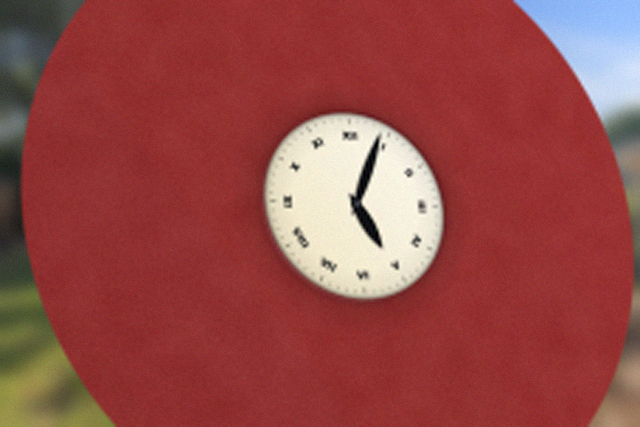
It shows {"hour": 5, "minute": 4}
